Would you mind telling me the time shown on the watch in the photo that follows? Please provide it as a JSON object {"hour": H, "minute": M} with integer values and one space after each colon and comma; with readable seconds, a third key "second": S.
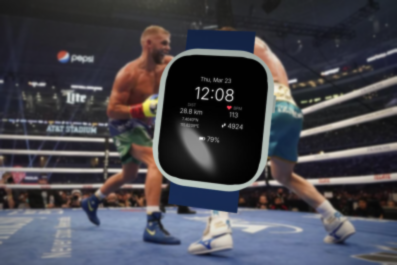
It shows {"hour": 12, "minute": 8}
